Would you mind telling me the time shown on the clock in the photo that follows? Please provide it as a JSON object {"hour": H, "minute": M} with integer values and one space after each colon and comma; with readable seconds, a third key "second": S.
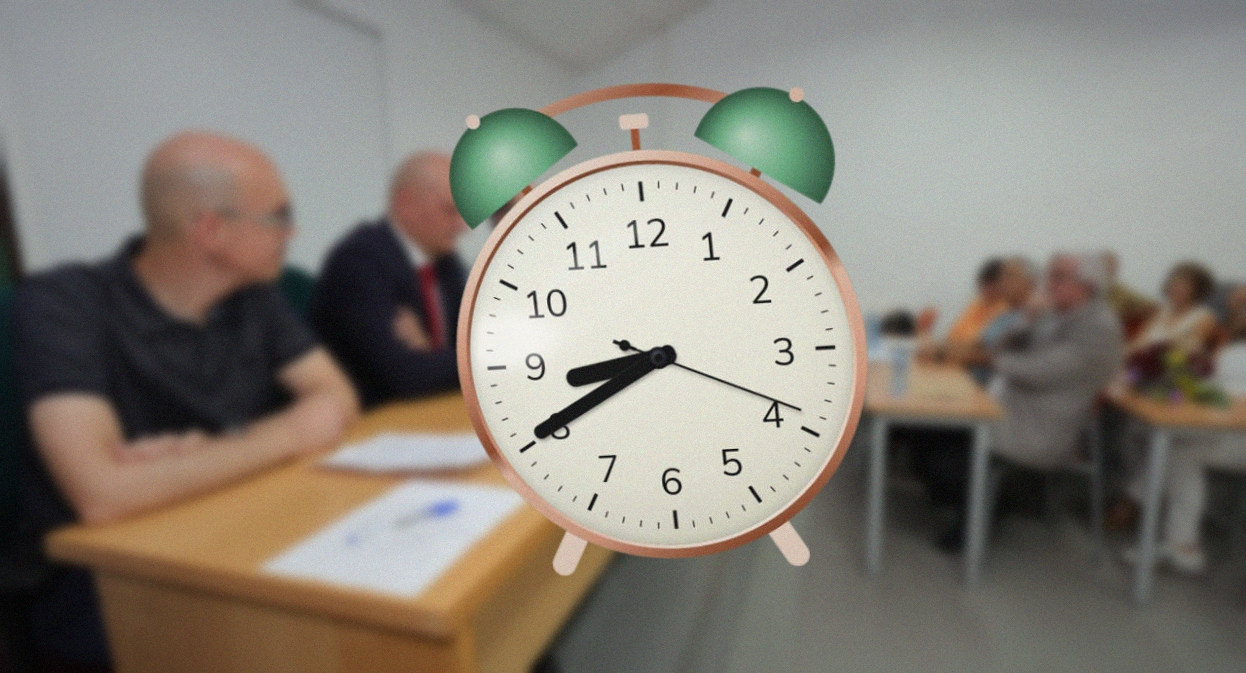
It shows {"hour": 8, "minute": 40, "second": 19}
